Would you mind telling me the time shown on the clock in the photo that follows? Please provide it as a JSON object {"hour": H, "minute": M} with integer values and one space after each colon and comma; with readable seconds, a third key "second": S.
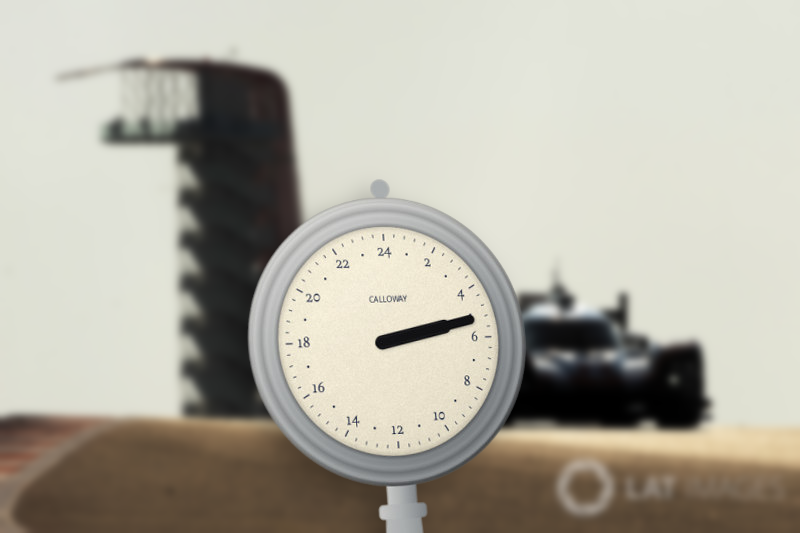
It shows {"hour": 5, "minute": 13}
